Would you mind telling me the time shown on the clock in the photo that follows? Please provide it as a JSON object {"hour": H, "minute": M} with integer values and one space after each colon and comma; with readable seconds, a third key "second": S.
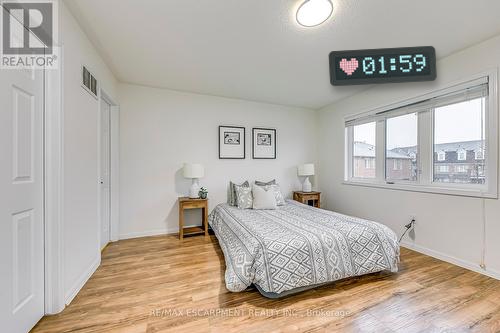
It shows {"hour": 1, "minute": 59}
